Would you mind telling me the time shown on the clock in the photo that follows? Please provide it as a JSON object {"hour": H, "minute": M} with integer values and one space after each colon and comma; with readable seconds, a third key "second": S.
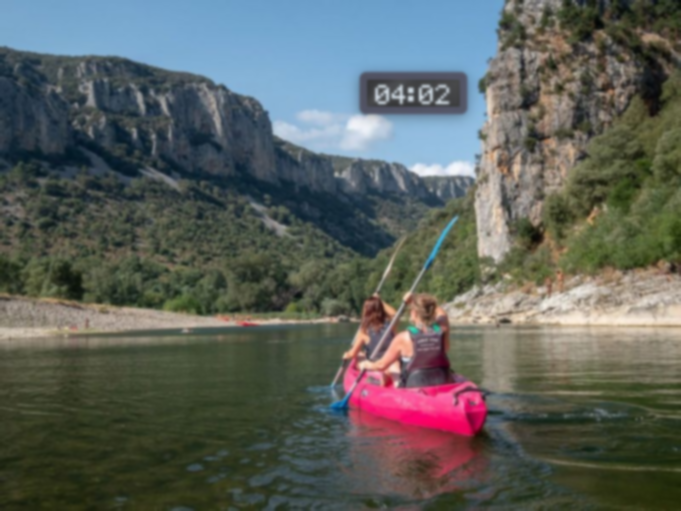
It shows {"hour": 4, "minute": 2}
